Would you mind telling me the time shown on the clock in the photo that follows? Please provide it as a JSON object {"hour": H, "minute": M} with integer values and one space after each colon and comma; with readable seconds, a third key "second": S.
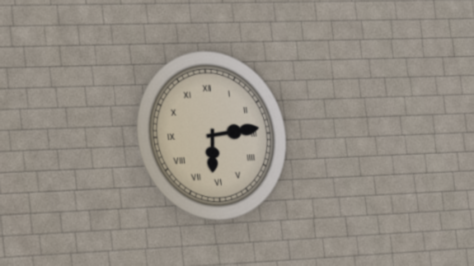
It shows {"hour": 6, "minute": 14}
